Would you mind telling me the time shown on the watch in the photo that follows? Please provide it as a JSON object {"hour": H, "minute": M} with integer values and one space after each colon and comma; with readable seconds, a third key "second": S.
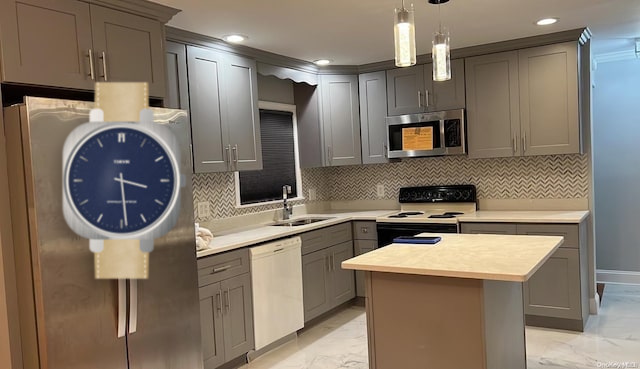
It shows {"hour": 3, "minute": 29}
